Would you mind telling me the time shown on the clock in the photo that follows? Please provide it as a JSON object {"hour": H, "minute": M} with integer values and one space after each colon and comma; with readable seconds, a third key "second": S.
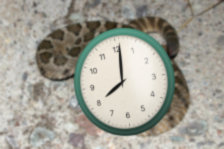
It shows {"hour": 8, "minute": 1}
